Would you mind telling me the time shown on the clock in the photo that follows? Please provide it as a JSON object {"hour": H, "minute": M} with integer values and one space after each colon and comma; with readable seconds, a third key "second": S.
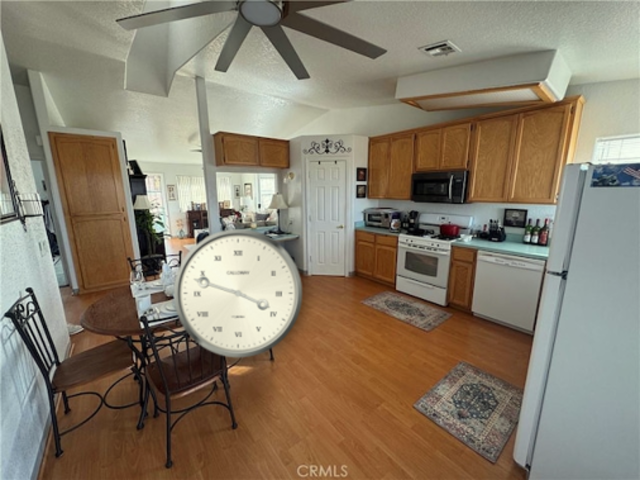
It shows {"hour": 3, "minute": 48}
